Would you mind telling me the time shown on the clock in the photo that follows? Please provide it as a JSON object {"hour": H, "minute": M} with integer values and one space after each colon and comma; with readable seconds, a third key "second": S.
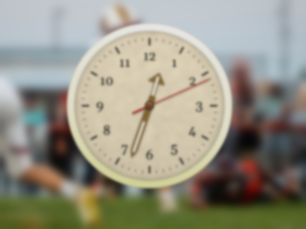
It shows {"hour": 12, "minute": 33, "second": 11}
